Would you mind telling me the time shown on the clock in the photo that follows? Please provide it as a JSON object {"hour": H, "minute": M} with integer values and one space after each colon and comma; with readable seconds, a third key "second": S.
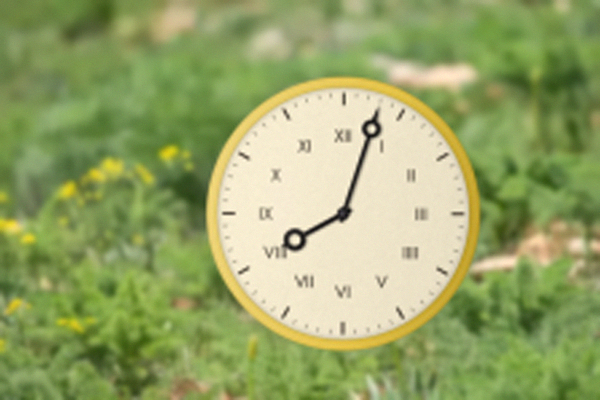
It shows {"hour": 8, "minute": 3}
